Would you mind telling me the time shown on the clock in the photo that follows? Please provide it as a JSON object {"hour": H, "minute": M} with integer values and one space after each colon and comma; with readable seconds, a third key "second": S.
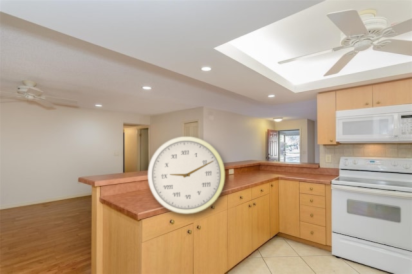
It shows {"hour": 9, "minute": 11}
